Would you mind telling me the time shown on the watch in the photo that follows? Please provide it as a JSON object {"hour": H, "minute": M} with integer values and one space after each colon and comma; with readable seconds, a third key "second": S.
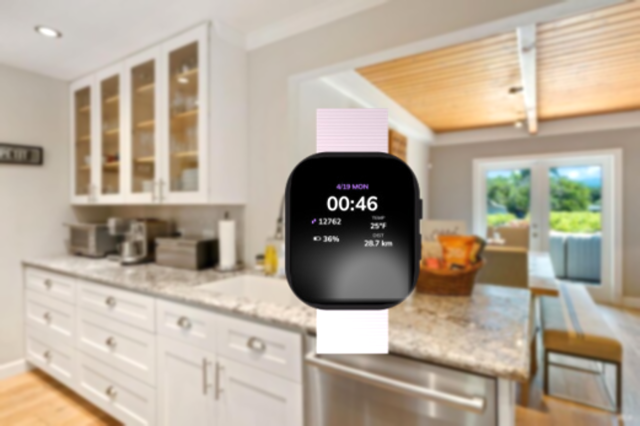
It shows {"hour": 0, "minute": 46}
